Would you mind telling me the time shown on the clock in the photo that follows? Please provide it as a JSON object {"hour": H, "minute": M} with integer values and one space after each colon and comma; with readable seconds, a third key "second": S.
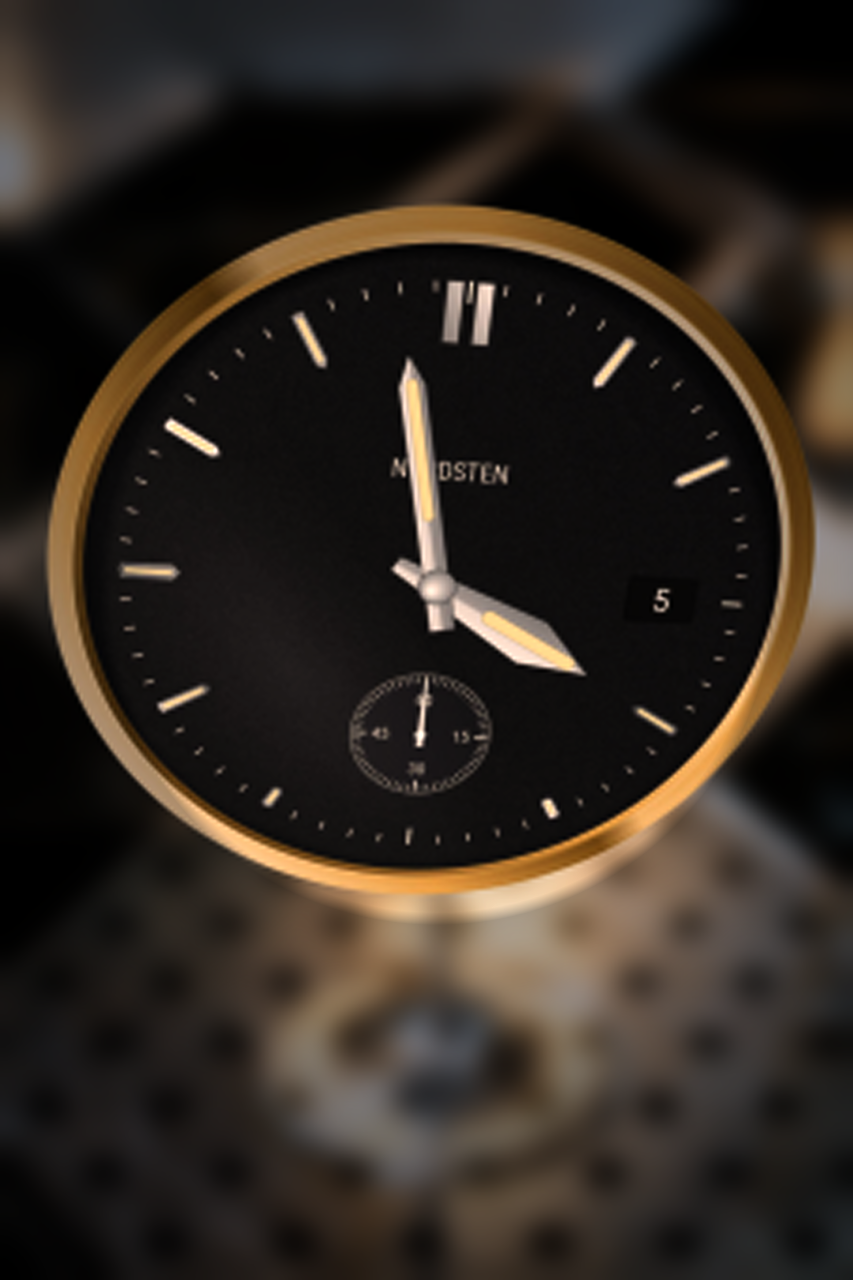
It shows {"hour": 3, "minute": 58}
